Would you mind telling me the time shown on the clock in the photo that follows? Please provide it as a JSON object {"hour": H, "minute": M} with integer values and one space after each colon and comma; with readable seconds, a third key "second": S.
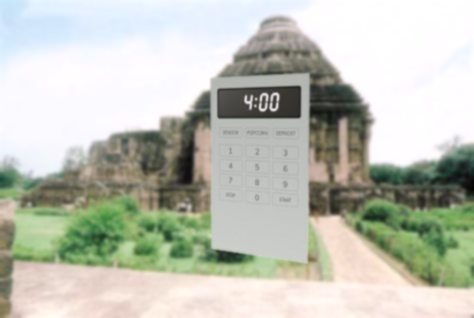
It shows {"hour": 4, "minute": 0}
